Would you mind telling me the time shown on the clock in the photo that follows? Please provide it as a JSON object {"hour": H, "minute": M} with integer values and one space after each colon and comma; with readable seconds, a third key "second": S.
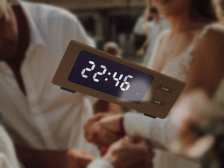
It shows {"hour": 22, "minute": 46}
